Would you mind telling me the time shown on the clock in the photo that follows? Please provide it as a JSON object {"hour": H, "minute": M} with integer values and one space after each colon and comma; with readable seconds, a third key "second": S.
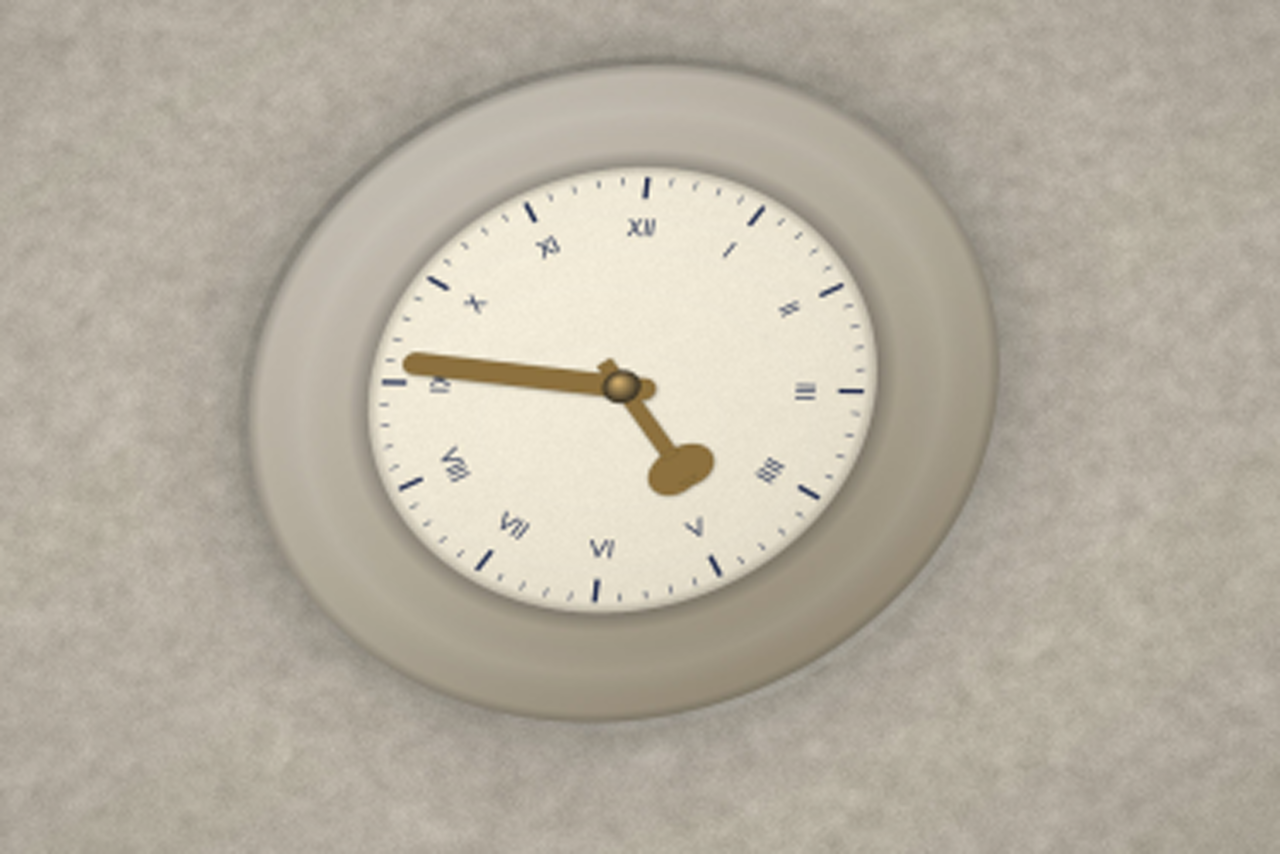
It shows {"hour": 4, "minute": 46}
